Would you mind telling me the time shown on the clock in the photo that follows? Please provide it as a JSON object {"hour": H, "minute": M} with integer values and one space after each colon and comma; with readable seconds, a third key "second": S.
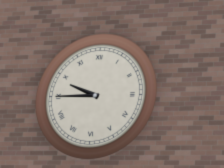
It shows {"hour": 9, "minute": 45}
